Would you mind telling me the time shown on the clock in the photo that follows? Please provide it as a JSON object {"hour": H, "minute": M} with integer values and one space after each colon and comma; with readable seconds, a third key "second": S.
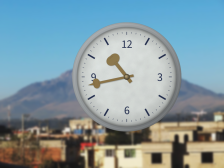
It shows {"hour": 10, "minute": 43}
